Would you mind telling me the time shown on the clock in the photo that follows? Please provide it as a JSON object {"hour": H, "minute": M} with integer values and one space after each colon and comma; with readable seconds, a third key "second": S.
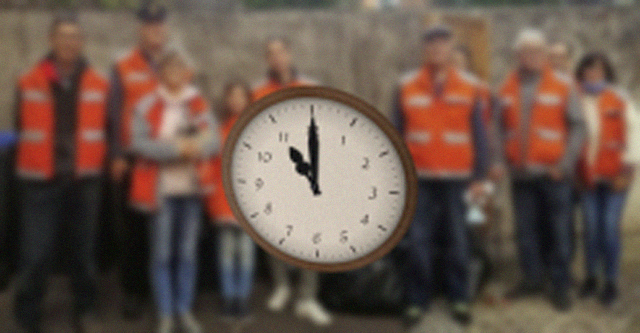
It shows {"hour": 11, "minute": 0}
